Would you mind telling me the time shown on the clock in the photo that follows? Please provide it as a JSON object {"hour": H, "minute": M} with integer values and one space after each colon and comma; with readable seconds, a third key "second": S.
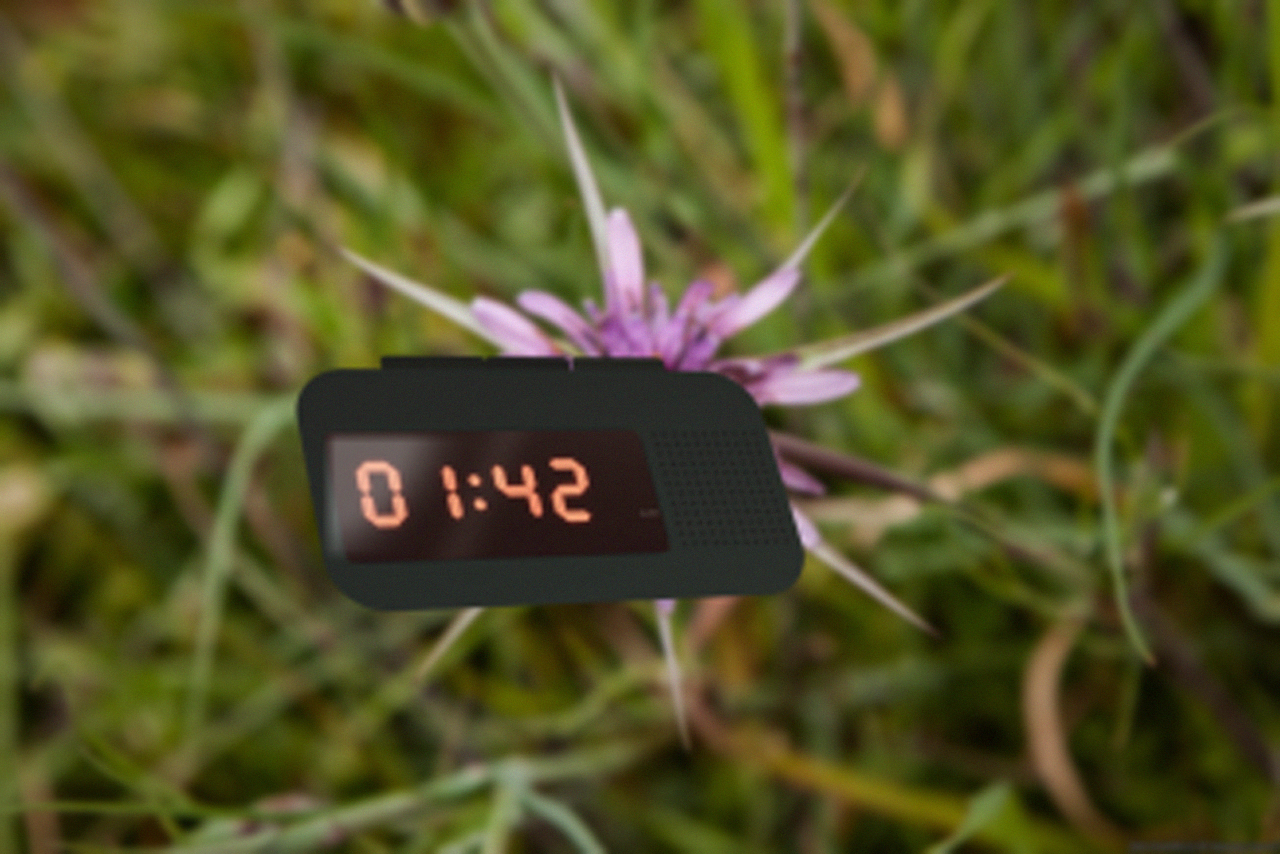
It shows {"hour": 1, "minute": 42}
